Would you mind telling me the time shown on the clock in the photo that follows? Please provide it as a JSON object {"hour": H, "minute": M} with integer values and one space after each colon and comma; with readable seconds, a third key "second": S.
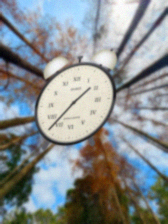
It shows {"hour": 1, "minute": 37}
